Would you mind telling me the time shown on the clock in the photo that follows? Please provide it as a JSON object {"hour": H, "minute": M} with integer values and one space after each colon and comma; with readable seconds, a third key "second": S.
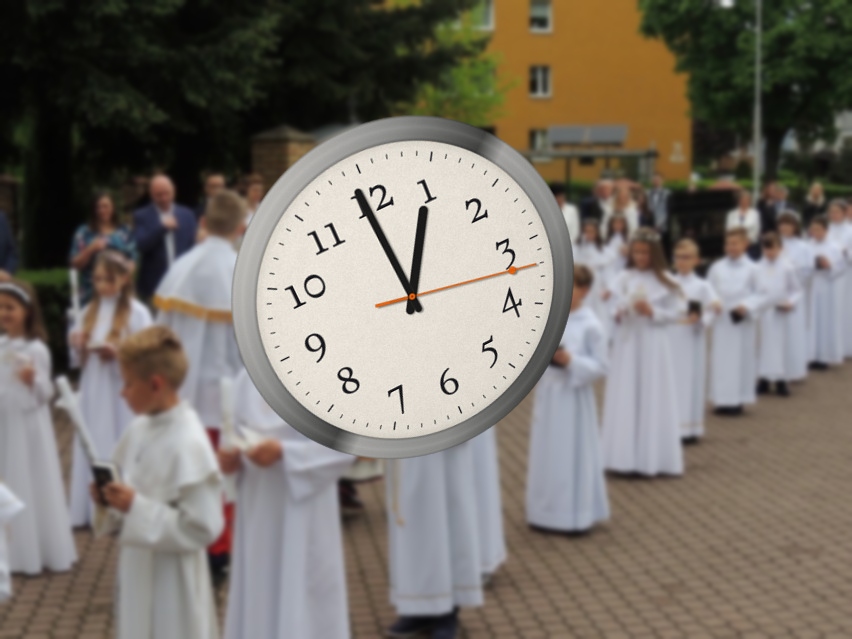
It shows {"hour": 12, "minute": 59, "second": 17}
